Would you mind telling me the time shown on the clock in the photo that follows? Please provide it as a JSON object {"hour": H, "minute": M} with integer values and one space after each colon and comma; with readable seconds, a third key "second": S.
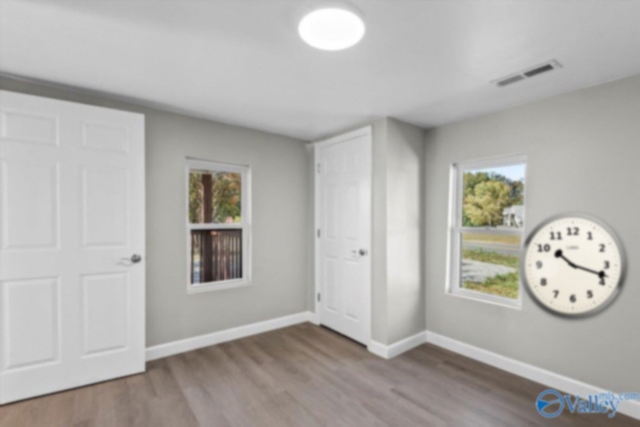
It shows {"hour": 10, "minute": 18}
